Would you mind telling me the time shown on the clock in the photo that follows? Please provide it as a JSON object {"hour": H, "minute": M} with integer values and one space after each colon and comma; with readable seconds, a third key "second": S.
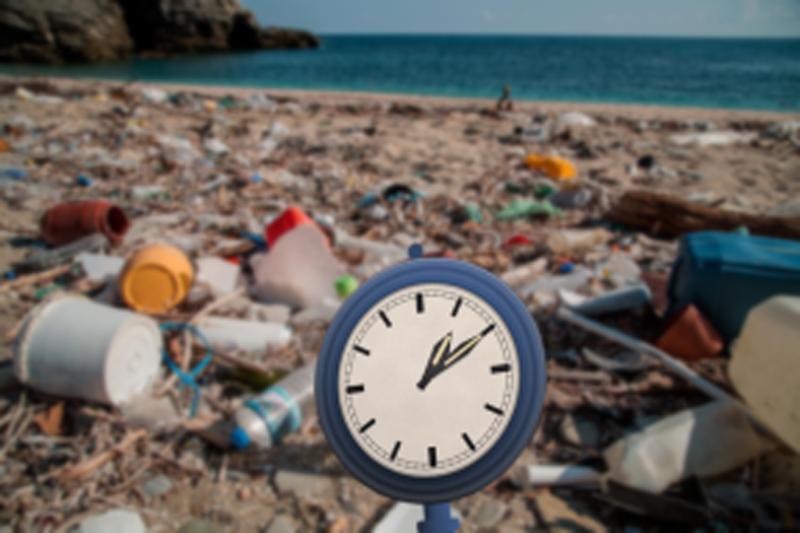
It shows {"hour": 1, "minute": 10}
